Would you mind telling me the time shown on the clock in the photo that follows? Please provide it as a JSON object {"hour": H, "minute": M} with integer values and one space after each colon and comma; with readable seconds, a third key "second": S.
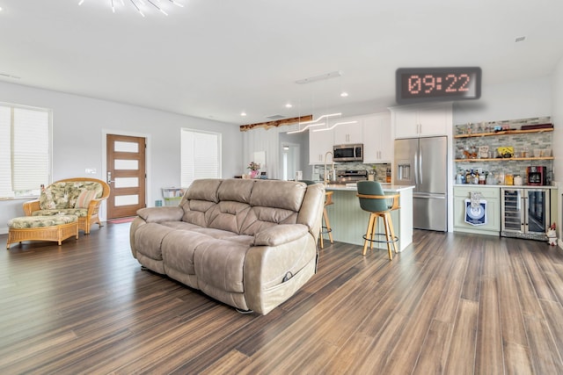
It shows {"hour": 9, "minute": 22}
